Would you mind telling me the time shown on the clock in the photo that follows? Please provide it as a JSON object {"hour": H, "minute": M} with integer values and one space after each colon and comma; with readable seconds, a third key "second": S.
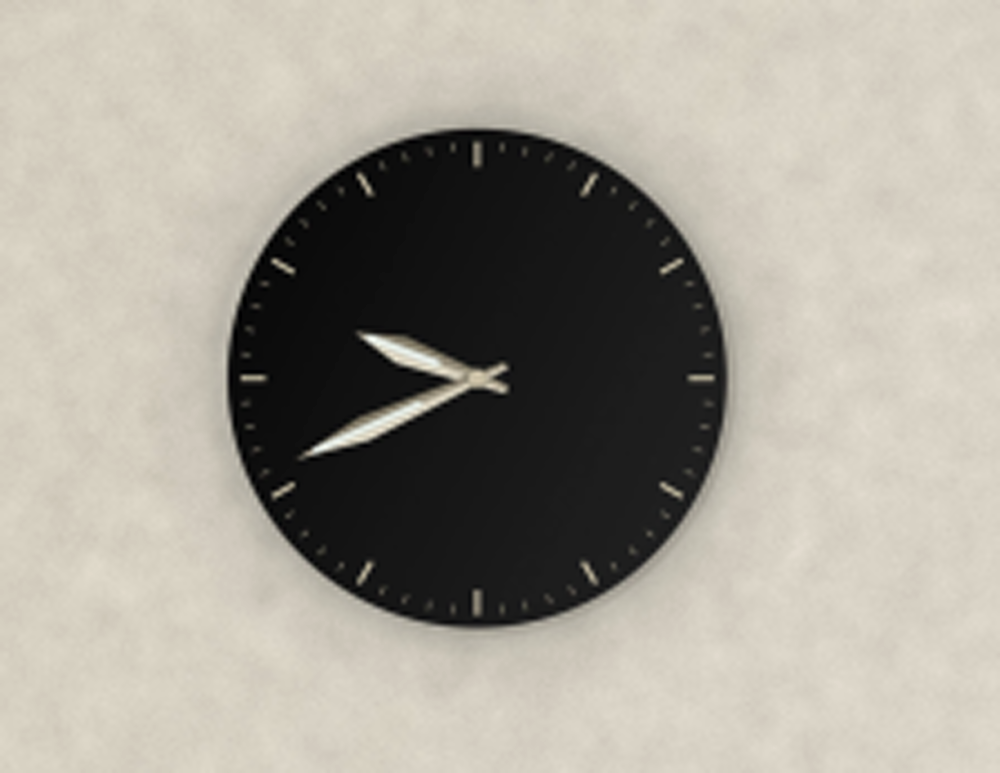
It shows {"hour": 9, "minute": 41}
